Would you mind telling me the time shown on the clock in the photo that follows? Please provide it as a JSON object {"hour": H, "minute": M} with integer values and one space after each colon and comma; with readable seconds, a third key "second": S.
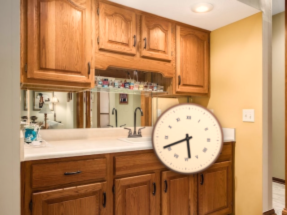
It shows {"hour": 5, "minute": 41}
